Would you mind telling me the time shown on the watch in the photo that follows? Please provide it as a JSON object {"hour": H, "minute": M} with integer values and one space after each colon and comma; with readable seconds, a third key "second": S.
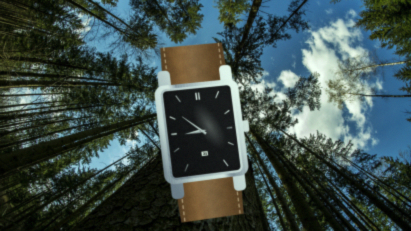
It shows {"hour": 8, "minute": 52}
